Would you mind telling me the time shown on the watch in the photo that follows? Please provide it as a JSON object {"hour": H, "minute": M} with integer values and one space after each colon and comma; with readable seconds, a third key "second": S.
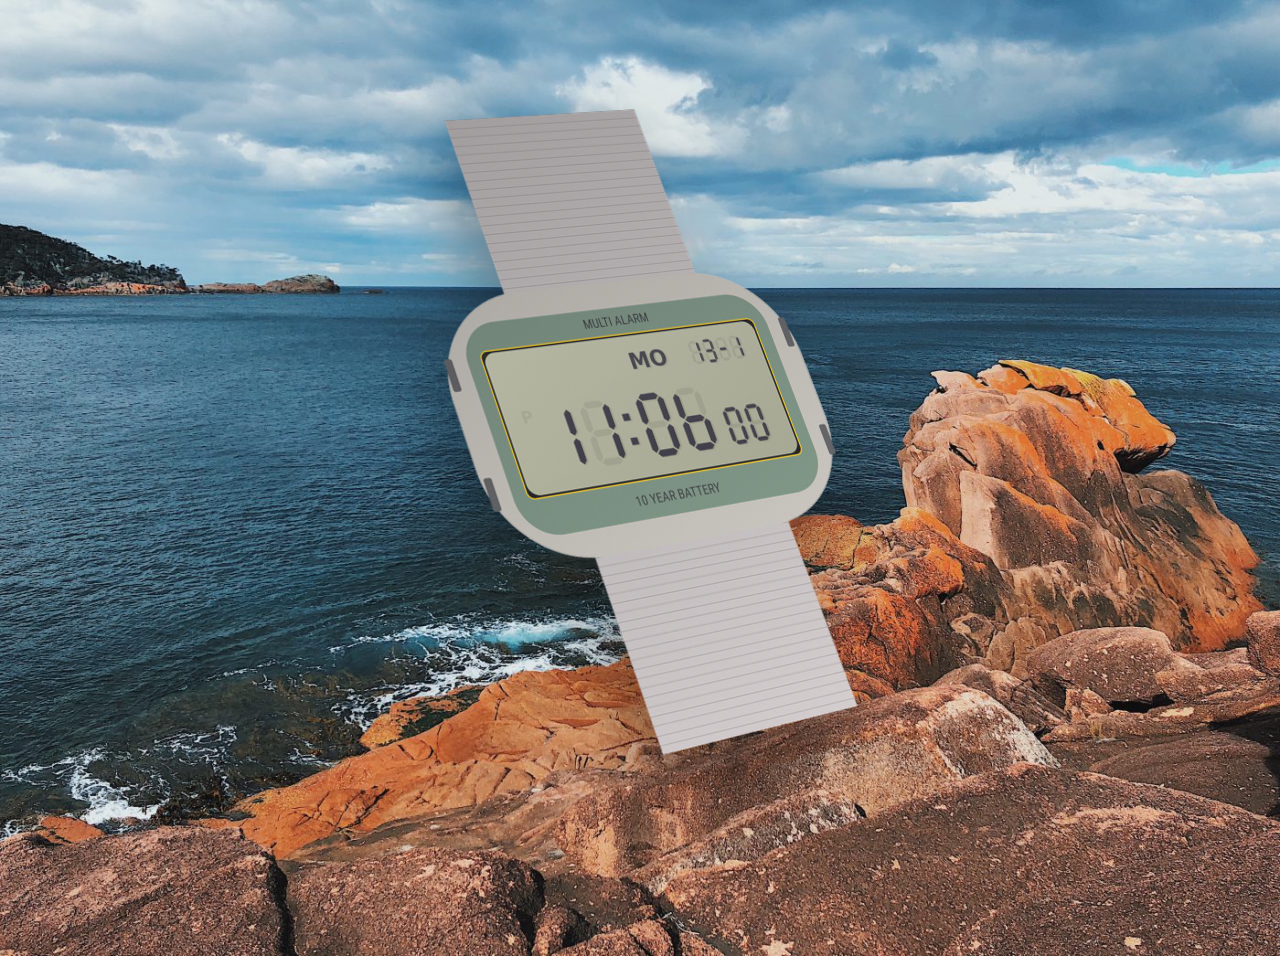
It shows {"hour": 11, "minute": 6, "second": 0}
